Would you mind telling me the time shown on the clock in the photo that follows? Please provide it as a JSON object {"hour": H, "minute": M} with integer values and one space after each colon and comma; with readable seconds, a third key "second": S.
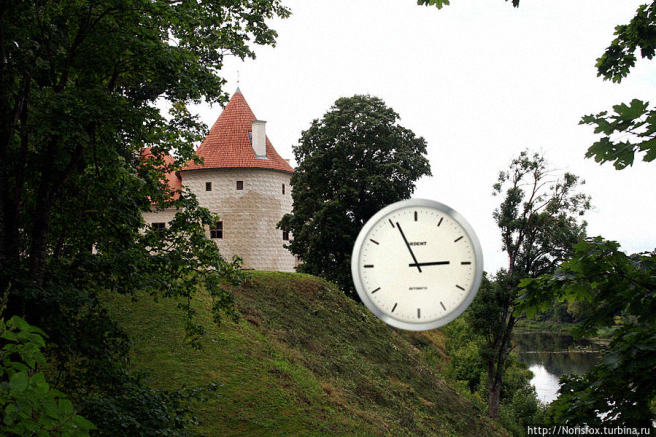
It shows {"hour": 2, "minute": 56}
